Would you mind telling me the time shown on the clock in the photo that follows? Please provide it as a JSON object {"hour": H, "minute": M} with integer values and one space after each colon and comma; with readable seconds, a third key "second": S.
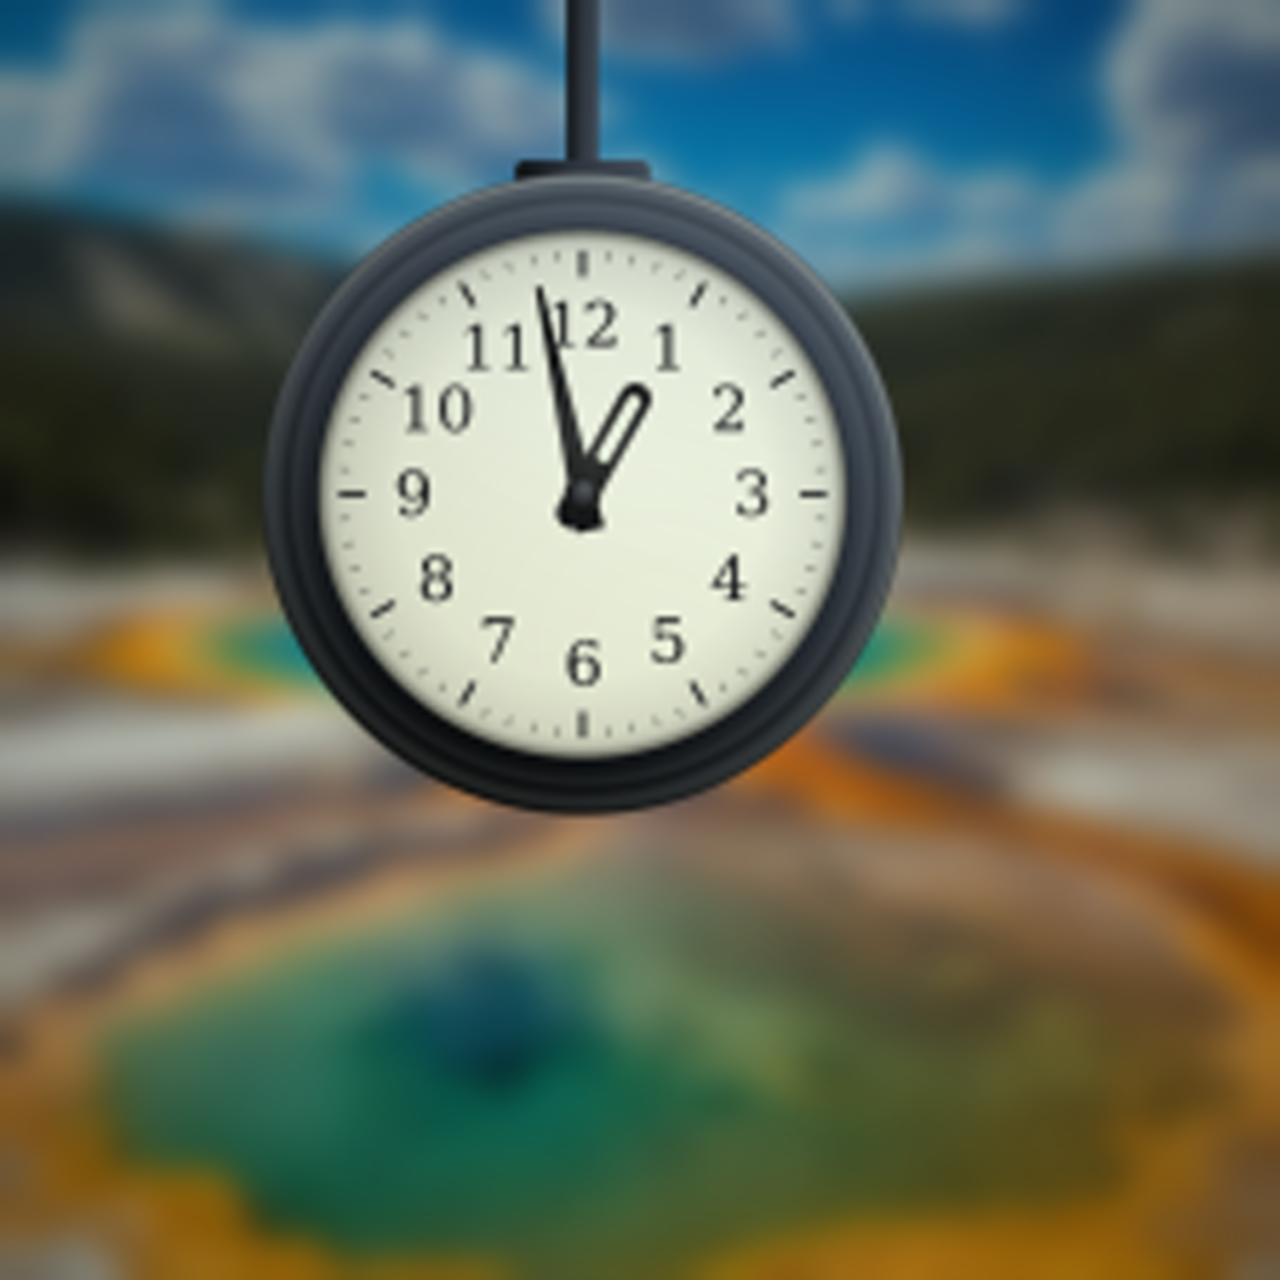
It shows {"hour": 12, "minute": 58}
